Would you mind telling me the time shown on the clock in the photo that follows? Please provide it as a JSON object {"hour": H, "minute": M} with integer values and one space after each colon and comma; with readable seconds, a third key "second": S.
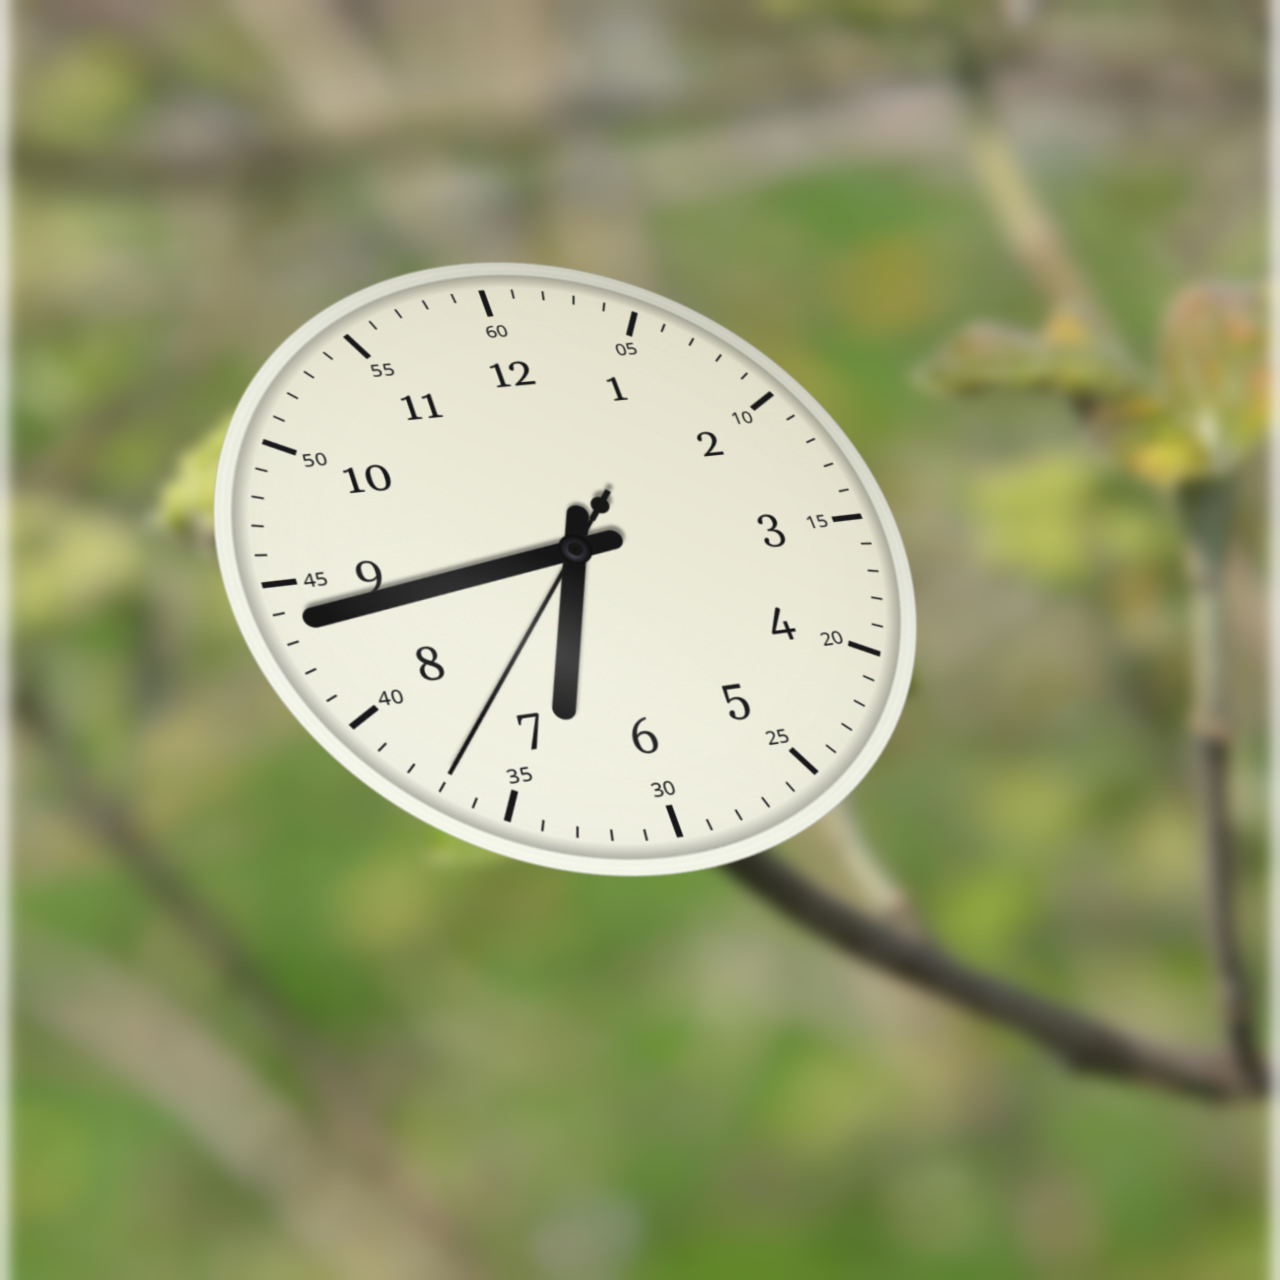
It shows {"hour": 6, "minute": 43, "second": 37}
